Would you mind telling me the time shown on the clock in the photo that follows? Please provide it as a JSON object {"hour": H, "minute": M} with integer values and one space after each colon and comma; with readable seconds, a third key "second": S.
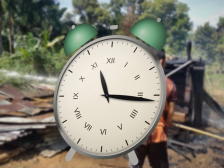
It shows {"hour": 11, "minute": 16}
